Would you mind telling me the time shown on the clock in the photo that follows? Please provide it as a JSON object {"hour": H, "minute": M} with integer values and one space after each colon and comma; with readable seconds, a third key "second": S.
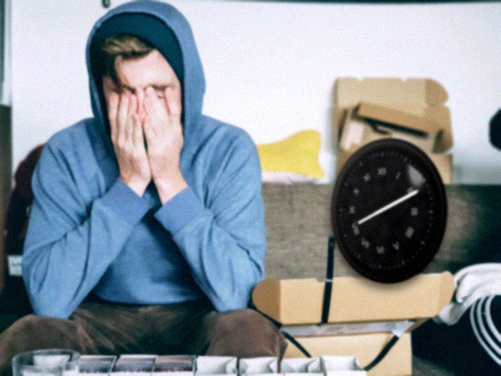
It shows {"hour": 8, "minute": 11}
